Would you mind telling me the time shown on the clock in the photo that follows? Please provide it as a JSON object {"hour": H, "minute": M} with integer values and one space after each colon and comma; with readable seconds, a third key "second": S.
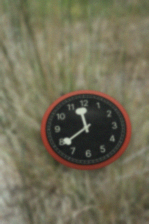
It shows {"hour": 11, "minute": 39}
